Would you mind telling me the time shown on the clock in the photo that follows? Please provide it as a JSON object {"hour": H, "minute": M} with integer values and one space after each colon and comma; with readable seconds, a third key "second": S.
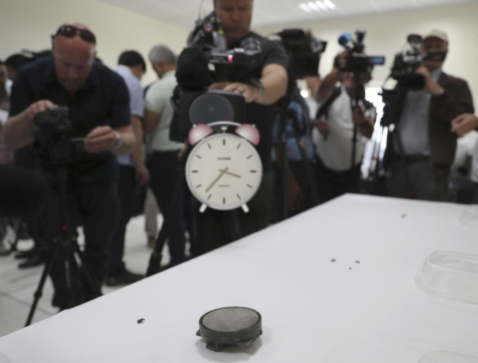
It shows {"hour": 3, "minute": 37}
